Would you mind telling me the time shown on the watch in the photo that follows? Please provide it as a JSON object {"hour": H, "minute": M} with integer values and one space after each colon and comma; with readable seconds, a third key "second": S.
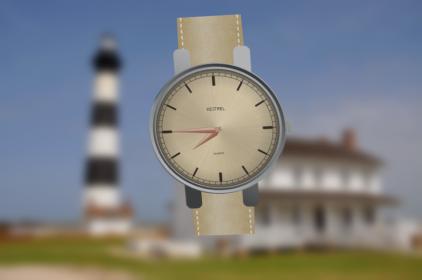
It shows {"hour": 7, "minute": 45}
